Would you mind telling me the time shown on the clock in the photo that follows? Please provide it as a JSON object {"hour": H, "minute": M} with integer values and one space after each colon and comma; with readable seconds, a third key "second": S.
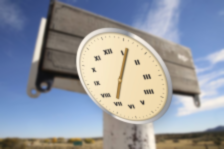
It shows {"hour": 7, "minute": 6}
